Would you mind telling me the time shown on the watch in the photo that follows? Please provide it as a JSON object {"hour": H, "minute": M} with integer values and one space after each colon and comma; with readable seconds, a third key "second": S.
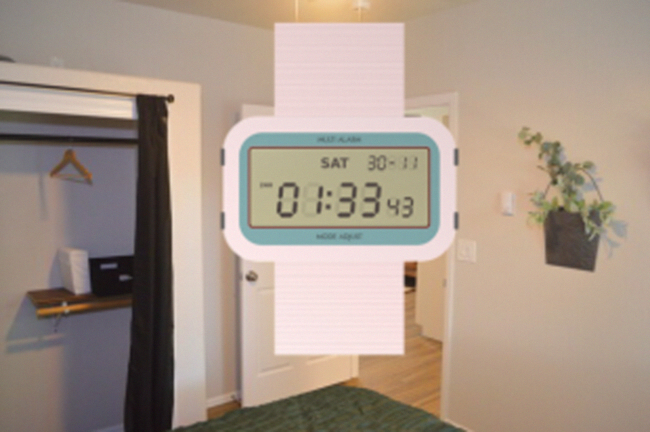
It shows {"hour": 1, "minute": 33, "second": 43}
